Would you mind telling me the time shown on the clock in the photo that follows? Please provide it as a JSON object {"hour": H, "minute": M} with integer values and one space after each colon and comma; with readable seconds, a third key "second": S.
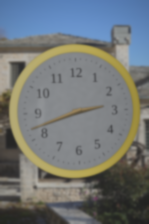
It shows {"hour": 2, "minute": 42}
